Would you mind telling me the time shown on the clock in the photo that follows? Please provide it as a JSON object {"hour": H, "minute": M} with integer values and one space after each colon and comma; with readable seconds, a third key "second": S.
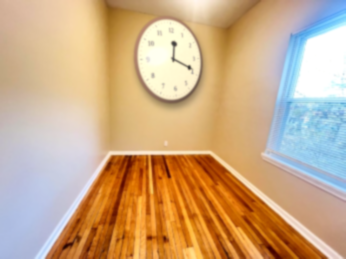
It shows {"hour": 12, "minute": 19}
